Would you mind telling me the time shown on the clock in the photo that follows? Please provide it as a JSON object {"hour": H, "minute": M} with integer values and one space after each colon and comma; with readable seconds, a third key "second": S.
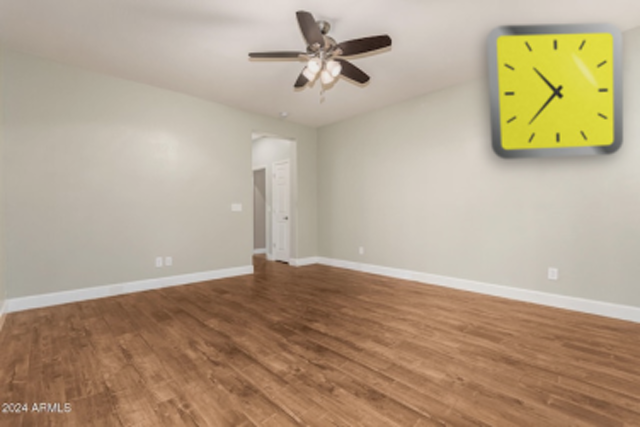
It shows {"hour": 10, "minute": 37}
